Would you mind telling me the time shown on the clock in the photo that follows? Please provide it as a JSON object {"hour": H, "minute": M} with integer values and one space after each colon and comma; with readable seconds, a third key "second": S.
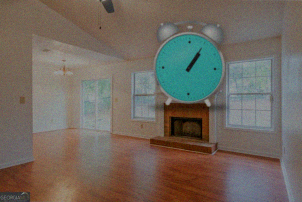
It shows {"hour": 1, "minute": 5}
